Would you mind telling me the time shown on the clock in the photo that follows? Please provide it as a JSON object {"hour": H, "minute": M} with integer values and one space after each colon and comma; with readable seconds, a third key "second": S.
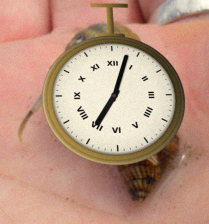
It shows {"hour": 7, "minute": 3}
